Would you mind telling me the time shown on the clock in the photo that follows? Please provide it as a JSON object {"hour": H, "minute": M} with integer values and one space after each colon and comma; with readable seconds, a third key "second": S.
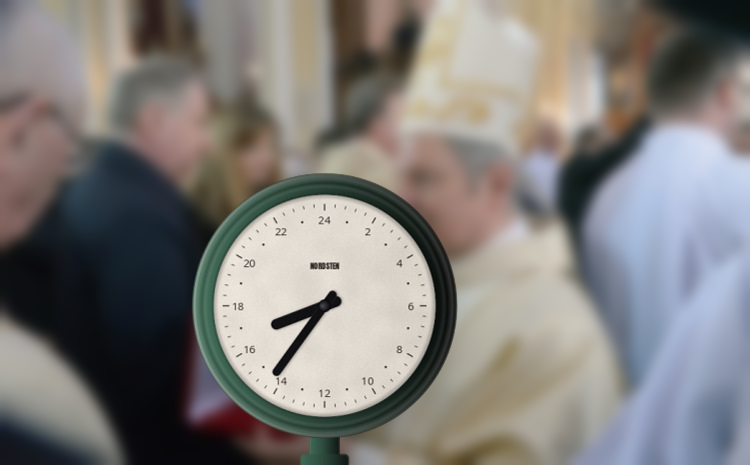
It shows {"hour": 16, "minute": 36}
